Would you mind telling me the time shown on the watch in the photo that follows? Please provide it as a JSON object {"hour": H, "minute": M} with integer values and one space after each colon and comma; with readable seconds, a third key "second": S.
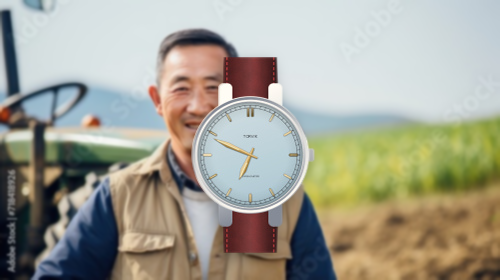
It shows {"hour": 6, "minute": 49}
